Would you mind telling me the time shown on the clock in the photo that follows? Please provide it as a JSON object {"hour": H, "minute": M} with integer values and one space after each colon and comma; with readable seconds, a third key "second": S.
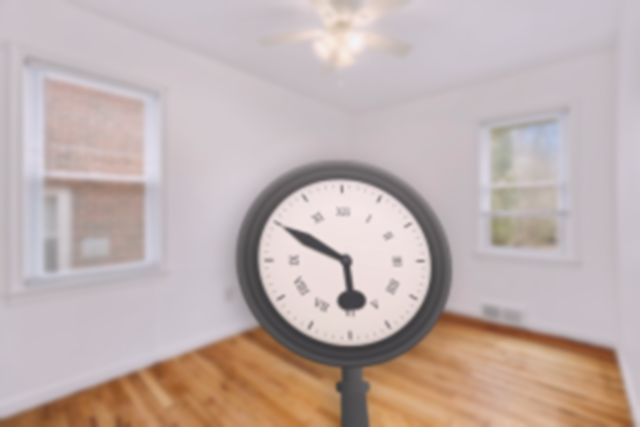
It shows {"hour": 5, "minute": 50}
